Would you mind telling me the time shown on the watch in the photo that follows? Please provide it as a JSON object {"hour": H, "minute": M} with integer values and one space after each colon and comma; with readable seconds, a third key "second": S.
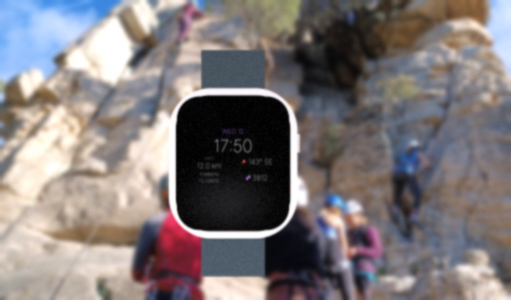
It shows {"hour": 17, "minute": 50}
